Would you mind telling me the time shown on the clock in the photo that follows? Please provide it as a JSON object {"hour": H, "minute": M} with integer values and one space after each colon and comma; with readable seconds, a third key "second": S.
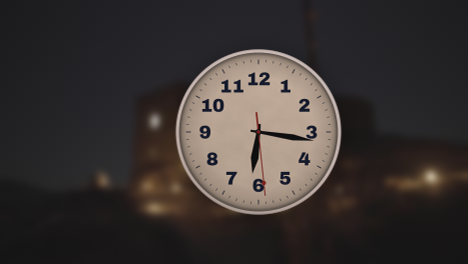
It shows {"hour": 6, "minute": 16, "second": 29}
